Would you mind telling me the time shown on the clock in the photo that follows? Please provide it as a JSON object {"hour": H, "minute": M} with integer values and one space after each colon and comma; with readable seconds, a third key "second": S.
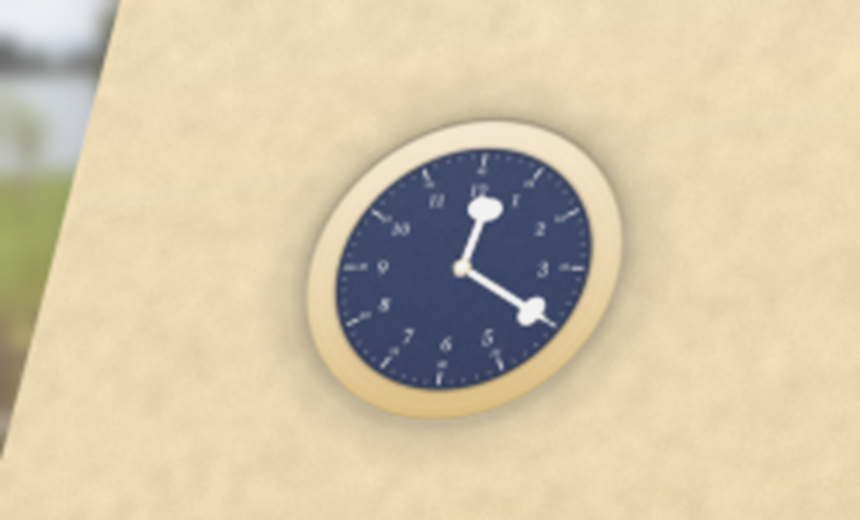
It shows {"hour": 12, "minute": 20}
